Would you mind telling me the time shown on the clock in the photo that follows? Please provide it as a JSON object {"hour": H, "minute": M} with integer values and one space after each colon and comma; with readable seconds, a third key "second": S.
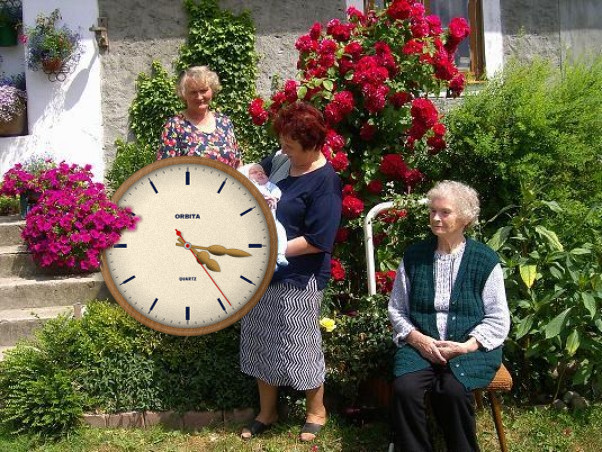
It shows {"hour": 4, "minute": 16, "second": 24}
